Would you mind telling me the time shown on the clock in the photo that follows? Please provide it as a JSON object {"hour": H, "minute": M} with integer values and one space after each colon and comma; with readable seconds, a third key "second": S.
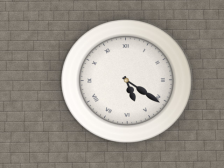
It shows {"hour": 5, "minute": 21}
